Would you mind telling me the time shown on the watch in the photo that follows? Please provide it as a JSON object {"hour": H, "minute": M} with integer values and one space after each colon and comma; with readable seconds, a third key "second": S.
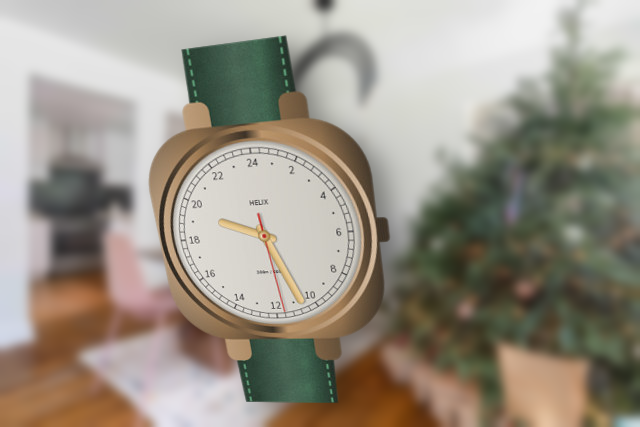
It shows {"hour": 19, "minute": 26, "second": 29}
